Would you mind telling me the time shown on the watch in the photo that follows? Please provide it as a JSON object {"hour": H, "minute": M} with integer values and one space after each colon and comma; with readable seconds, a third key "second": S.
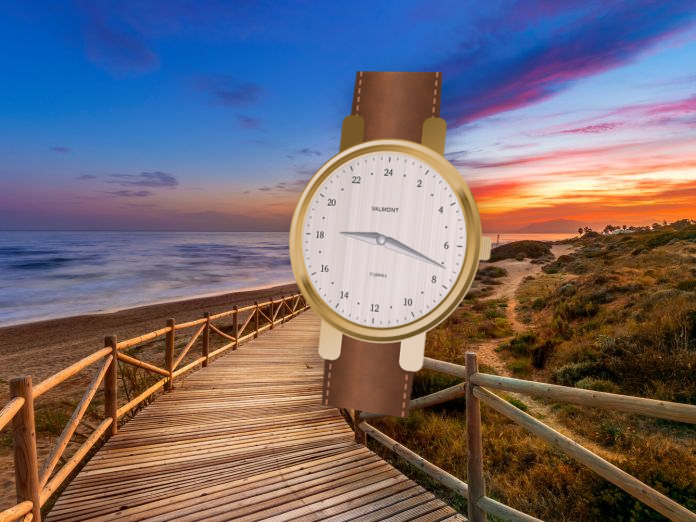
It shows {"hour": 18, "minute": 18}
